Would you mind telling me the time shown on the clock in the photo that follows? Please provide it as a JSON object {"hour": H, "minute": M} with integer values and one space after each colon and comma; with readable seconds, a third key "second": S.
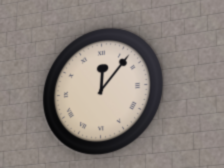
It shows {"hour": 12, "minute": 7}
